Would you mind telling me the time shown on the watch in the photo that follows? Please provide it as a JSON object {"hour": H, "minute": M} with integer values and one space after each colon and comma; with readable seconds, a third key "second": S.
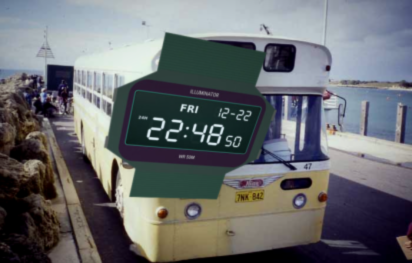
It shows {"hour": 22, "minute": 48, "second": 50}
